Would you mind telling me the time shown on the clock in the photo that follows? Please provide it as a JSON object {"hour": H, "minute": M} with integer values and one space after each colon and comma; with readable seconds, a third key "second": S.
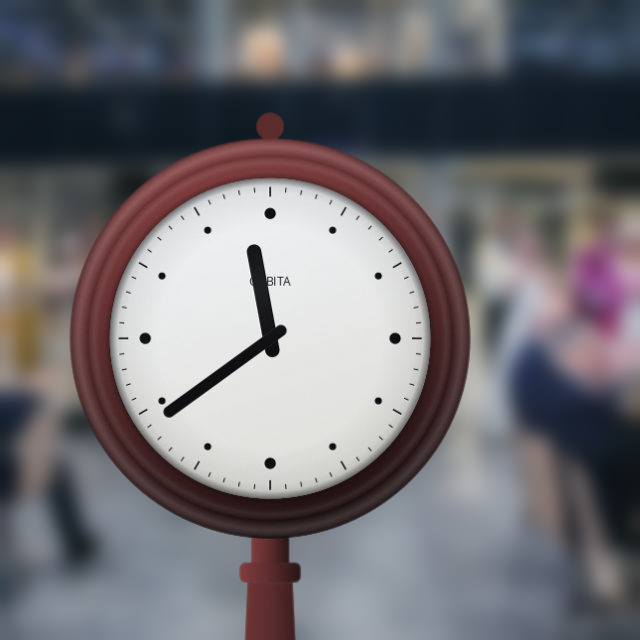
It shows {"hour": 11, "minute": 39}
